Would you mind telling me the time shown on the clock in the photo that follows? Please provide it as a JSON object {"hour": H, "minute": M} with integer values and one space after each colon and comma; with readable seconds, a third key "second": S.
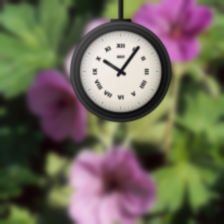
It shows {"hour": 10, "minute": 6}
